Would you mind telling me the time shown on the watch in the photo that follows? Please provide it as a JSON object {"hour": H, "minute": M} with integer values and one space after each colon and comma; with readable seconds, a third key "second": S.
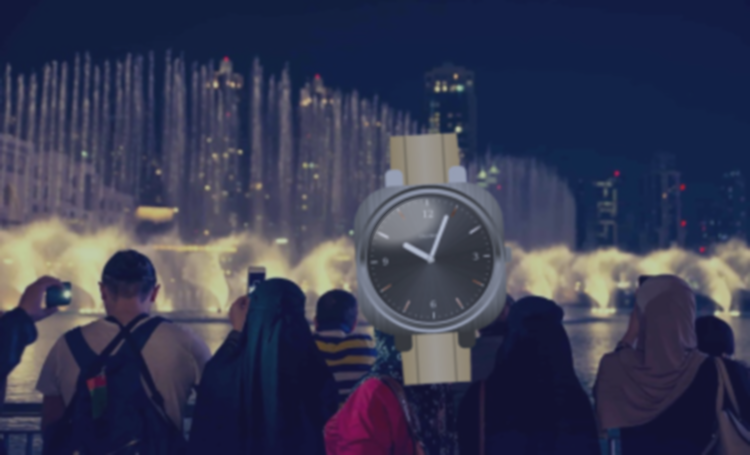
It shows {"hour": 10, "minute": 4}
